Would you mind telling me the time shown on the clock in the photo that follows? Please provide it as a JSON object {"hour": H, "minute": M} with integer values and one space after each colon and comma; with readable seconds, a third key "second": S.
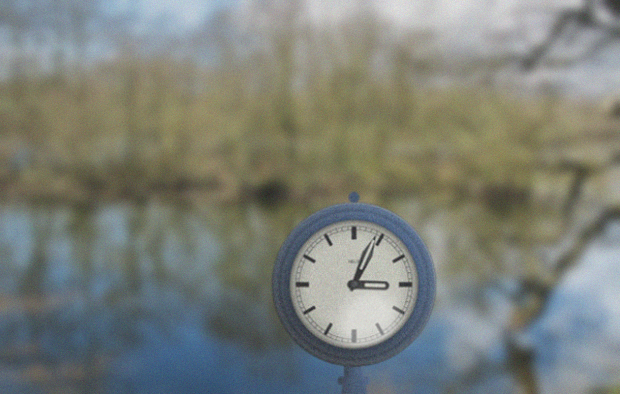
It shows {"hour": 3, "minute": 4}
